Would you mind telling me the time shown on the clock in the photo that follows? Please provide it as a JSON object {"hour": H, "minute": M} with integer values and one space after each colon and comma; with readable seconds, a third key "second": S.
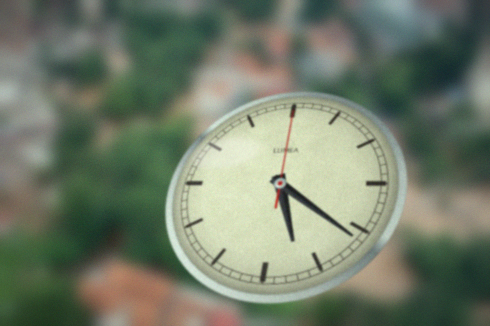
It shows {"hour": 5, "minute": 21, "second": 0}
